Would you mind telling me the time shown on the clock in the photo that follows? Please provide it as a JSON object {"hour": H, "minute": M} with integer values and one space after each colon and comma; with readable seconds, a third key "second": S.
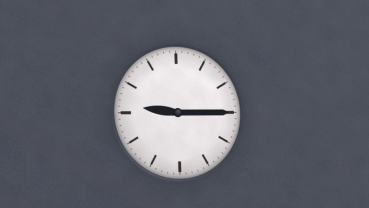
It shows {"hour": 9, "minute": 15}
